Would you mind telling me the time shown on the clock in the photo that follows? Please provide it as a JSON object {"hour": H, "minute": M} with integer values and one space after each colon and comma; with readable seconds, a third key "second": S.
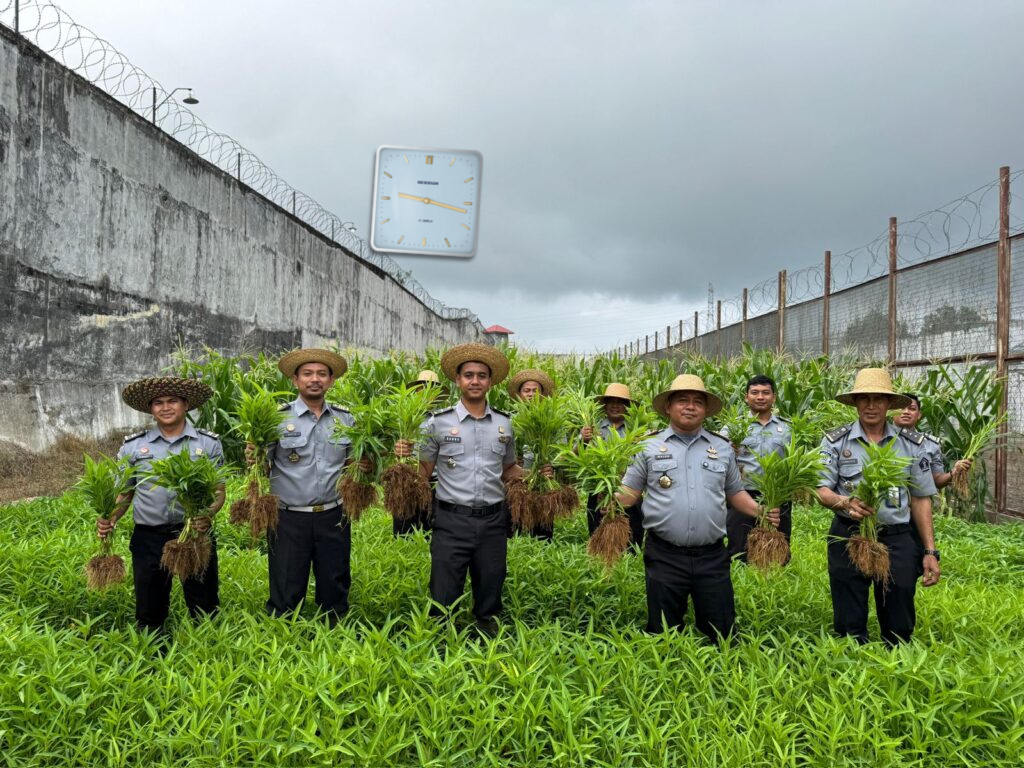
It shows {"hour": 9, "minute": 17}
